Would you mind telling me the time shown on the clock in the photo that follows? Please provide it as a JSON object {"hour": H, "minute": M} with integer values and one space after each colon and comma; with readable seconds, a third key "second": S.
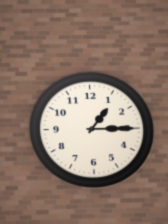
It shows {"hour": 1, "minute": 15}
